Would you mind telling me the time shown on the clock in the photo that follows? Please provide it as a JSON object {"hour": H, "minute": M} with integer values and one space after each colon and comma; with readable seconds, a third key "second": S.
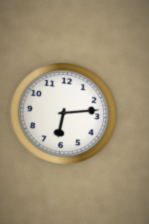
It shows {"hour": 6, "minute": 13}
